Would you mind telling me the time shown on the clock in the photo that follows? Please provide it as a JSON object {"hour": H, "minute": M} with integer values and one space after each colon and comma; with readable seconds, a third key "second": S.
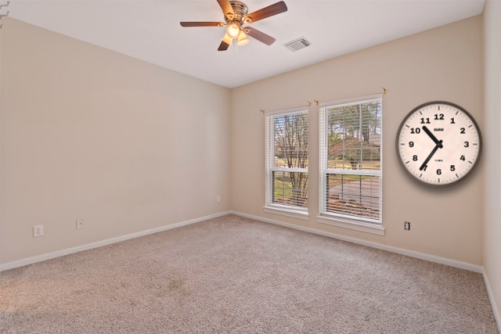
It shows {"hour": 10, "minute": 36}
